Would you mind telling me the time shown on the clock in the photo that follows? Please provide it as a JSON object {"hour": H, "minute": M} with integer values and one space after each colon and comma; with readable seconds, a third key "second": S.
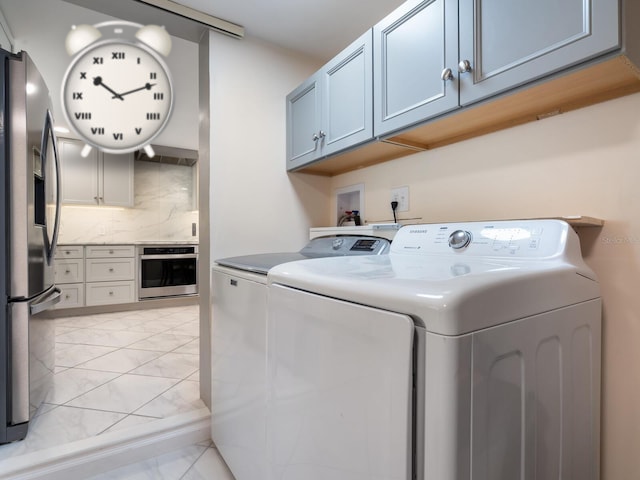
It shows {"hour": 10, "minute": 12}
